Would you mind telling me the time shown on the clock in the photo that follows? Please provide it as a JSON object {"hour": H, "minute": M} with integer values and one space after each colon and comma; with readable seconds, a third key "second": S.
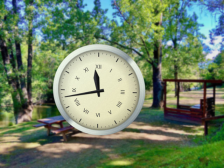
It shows {"hour": 11, "minute": 43}
